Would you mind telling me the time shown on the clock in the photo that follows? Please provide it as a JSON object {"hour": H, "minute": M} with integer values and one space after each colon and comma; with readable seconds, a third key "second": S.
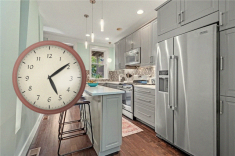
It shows {"hour": 5, "minute": 9}
